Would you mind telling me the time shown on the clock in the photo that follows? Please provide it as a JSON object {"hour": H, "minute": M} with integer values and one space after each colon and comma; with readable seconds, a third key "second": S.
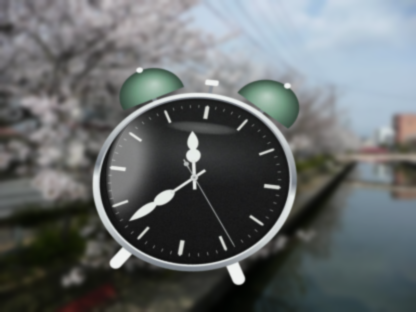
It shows {"hour": 11, "minute": 37, "second": 24}
